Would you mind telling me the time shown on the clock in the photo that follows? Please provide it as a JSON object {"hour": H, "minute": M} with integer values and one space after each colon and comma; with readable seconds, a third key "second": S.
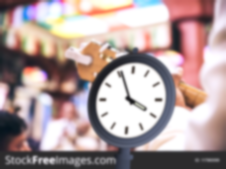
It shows {"hour": 3, "minute": 56}
